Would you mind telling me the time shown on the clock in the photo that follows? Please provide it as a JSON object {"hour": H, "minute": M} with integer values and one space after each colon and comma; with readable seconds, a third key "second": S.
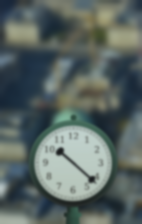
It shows {"hour": 10, "minute": 22}
